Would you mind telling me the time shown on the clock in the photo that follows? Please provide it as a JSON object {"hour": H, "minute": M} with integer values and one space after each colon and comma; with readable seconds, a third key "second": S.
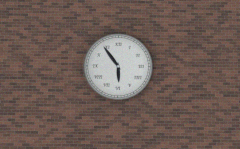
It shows {"hour": 5, "minute": 54}
